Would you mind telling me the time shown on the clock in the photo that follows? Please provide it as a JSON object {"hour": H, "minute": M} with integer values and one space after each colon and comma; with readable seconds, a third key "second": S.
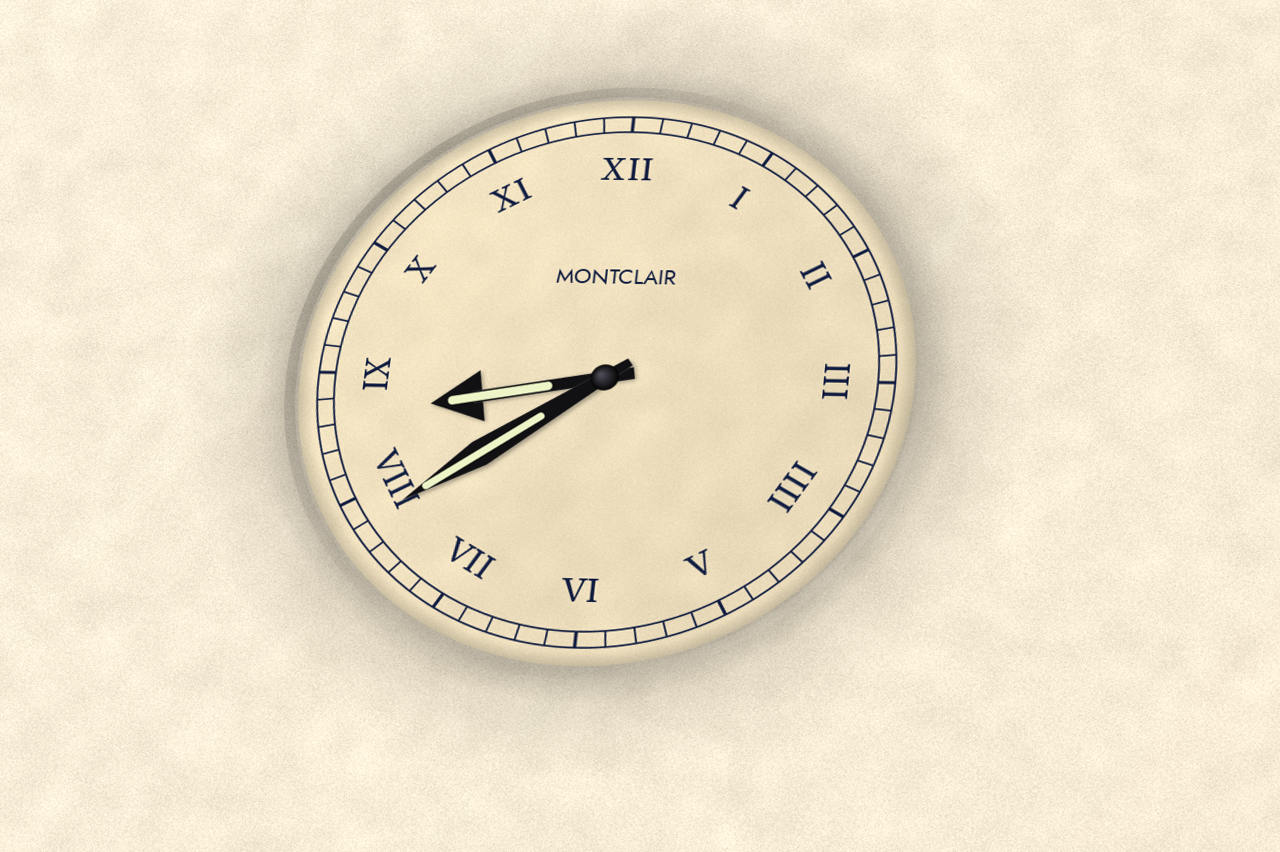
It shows {"hour": 8, "minute": 39}
